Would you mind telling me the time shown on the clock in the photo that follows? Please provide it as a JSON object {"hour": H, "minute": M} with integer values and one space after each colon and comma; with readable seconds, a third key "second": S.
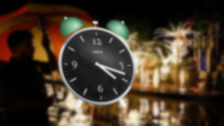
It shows {"hour": 4, "minute": 18}
